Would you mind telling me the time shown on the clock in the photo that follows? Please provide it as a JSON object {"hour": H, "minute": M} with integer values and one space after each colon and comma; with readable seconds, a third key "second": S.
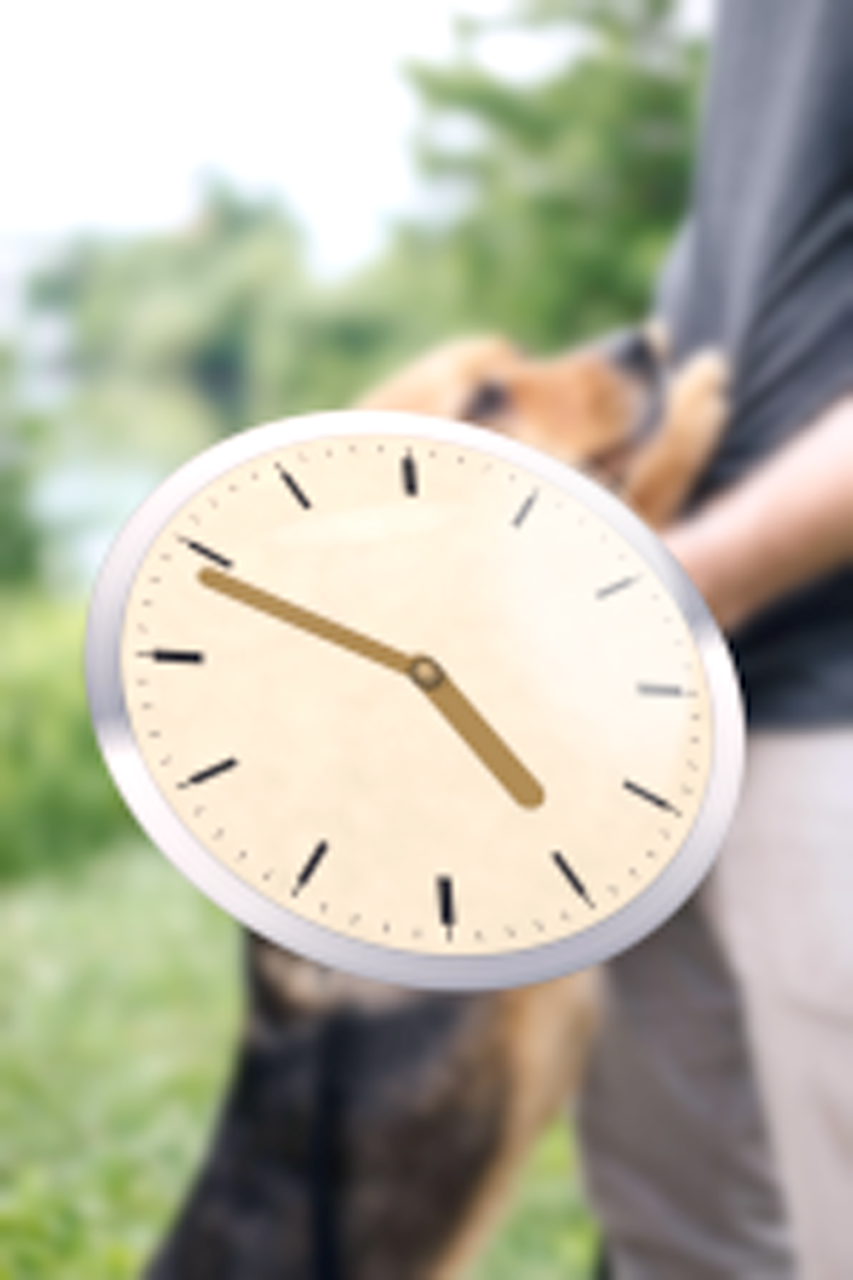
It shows {"hour": 4, "minute": 49}
